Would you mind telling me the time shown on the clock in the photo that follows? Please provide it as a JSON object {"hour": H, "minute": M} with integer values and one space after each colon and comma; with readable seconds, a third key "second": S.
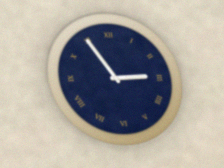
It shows {"hour": 2, "minute": 55}
